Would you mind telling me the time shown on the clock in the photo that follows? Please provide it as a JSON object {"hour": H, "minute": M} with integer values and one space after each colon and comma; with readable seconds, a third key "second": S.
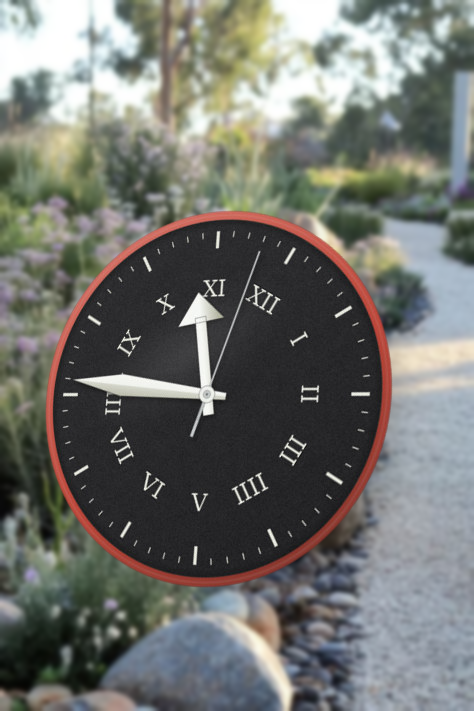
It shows {"hour": 10, "minute": 40, "second": 58}
